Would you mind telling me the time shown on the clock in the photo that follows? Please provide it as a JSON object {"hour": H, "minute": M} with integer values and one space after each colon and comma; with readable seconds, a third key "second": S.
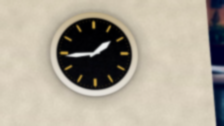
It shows {"hour": 1, "minute": 44}
